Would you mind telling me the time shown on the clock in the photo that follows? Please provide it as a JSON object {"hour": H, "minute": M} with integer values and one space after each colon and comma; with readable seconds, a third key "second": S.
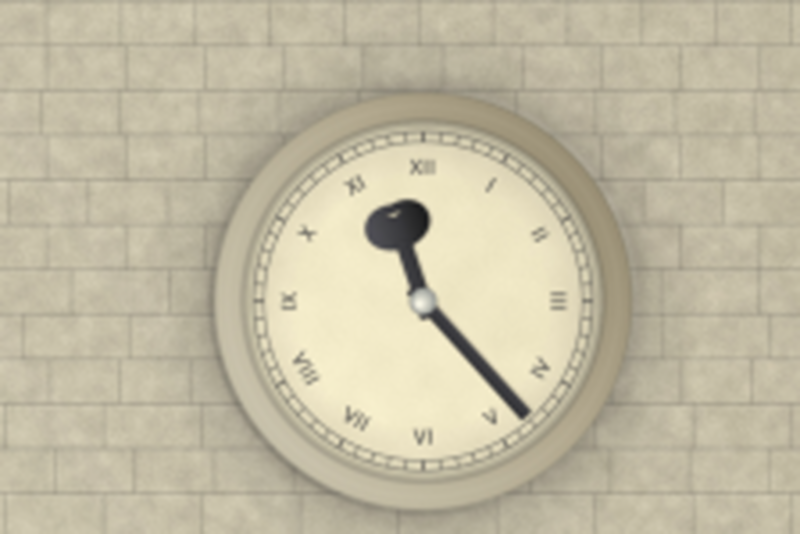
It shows {"hour": 11, "minute": 23}
